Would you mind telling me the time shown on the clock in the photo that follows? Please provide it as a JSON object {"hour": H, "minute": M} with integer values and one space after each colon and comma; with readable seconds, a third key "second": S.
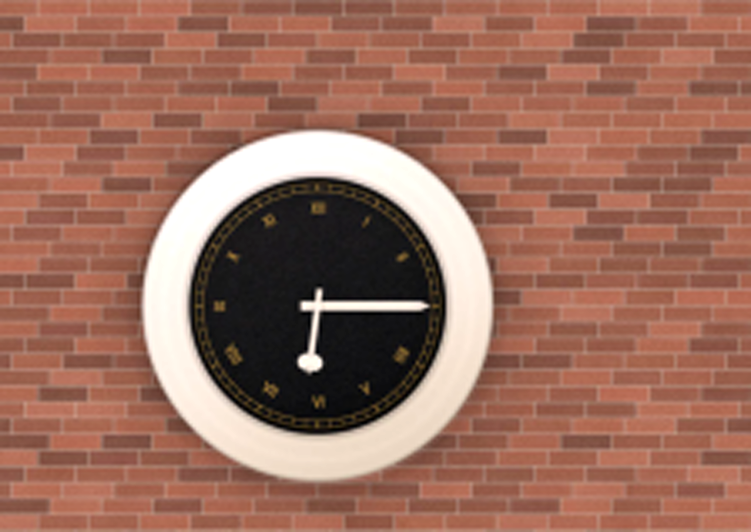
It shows {"hour": 6, "minute": 15}
